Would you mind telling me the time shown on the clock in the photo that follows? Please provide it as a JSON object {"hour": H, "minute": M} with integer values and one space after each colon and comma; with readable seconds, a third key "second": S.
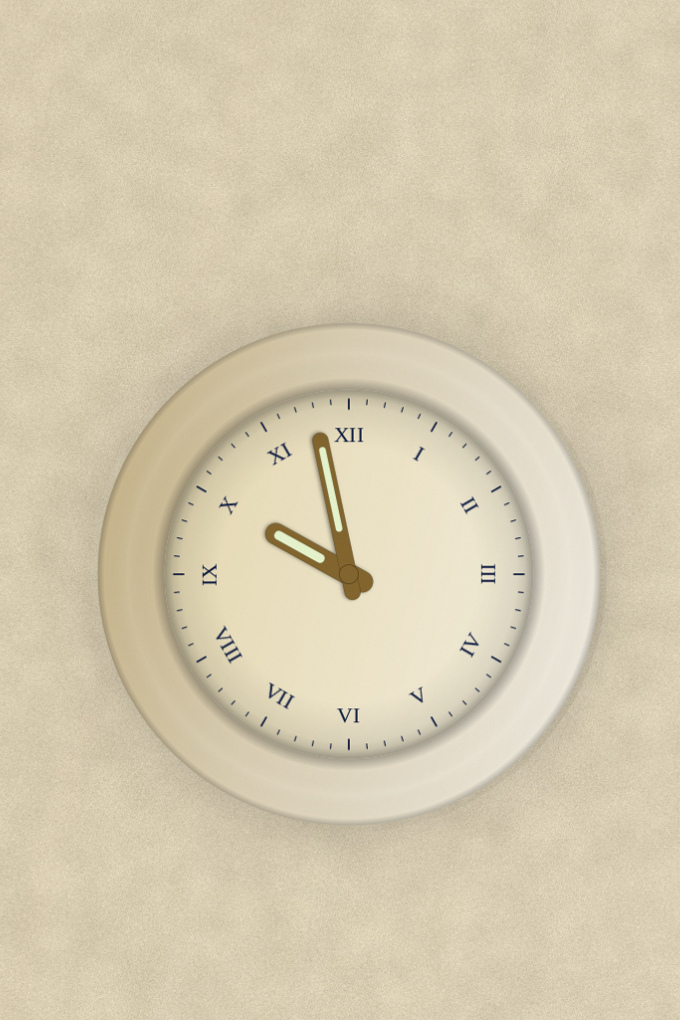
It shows {"hour": 9, "minute": 58}
